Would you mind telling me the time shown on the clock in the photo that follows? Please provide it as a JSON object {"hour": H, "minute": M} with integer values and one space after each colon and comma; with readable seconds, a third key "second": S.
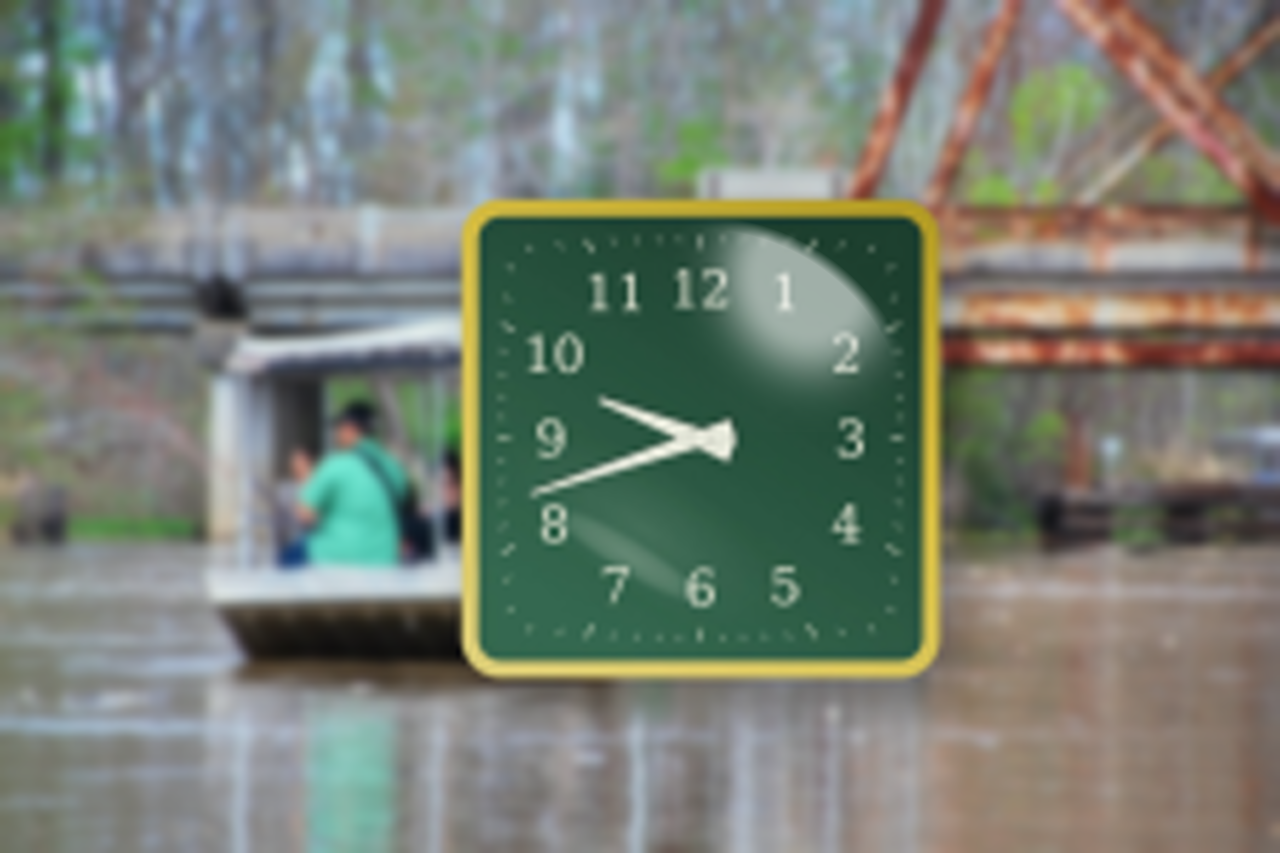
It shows {"hour": 9, "minute": 42}
